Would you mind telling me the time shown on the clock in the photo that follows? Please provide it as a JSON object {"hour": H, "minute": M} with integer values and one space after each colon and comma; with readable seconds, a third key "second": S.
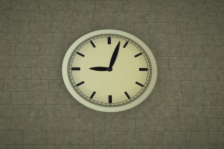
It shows {"hour": 9, "minute": 3}
